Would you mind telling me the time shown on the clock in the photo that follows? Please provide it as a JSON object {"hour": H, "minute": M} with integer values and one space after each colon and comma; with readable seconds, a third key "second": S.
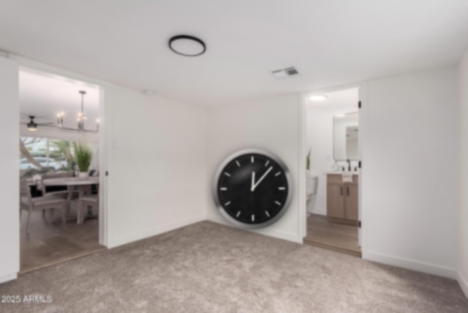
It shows {"hour": 12, "minute": 7}
